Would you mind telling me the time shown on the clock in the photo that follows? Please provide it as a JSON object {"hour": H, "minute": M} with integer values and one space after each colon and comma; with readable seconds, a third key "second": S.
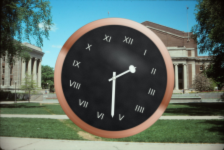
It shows {"hour": 1, "minute": 27}
